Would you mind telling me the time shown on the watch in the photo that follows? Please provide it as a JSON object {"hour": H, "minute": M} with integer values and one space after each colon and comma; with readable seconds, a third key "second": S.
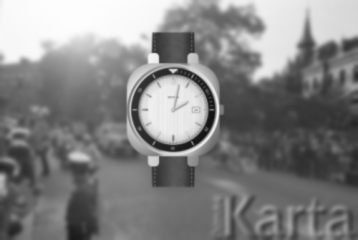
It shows {"hour": 2, "minute": 2}
